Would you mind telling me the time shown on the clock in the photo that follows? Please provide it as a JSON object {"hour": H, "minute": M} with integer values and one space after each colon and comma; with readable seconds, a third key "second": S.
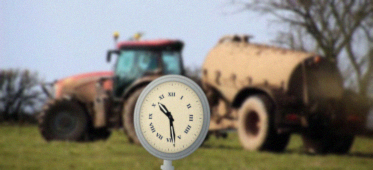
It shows {"hour": 10, "minute": 28}
